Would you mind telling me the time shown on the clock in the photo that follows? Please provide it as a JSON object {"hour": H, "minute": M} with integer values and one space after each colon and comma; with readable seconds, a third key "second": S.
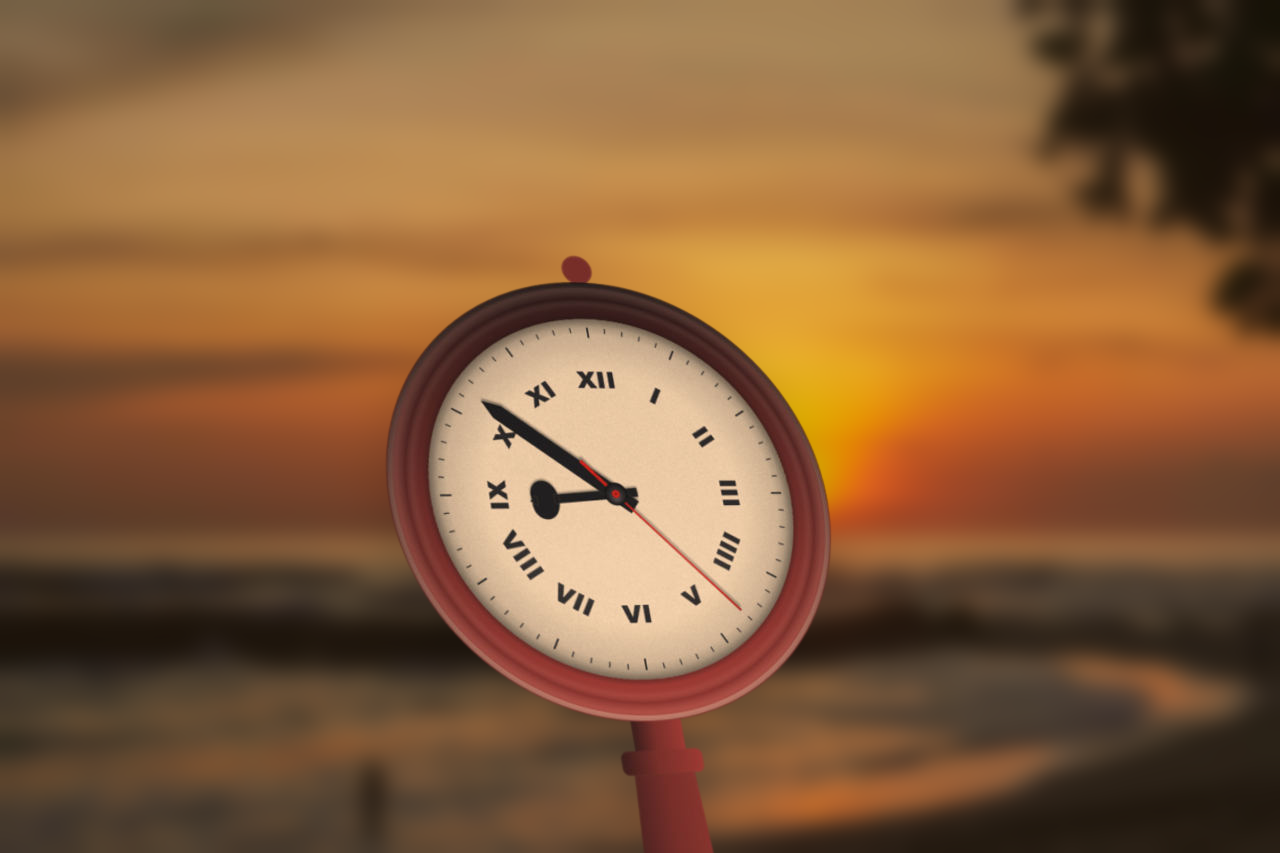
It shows {"hour": 8, "minute": 51, "second": 23}
